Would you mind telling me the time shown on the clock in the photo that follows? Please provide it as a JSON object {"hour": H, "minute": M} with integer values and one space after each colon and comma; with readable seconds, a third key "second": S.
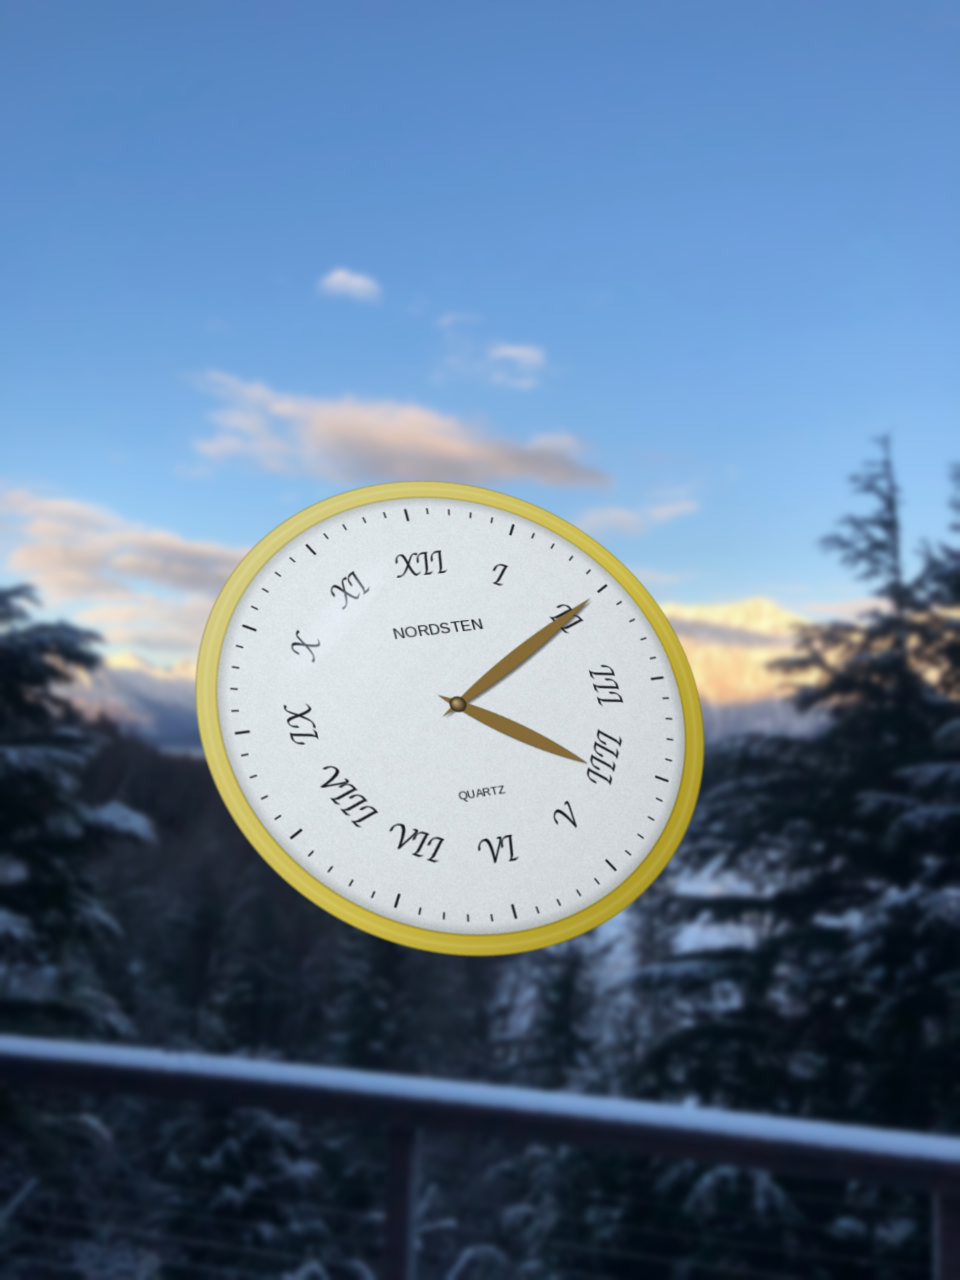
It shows {"hour": 4, "minute": 10}
